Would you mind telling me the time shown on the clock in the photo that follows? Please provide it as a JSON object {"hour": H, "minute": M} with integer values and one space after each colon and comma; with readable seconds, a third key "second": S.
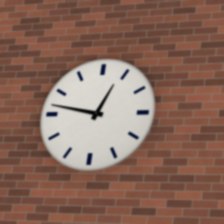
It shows {"hour": 12, "minute": 47}
